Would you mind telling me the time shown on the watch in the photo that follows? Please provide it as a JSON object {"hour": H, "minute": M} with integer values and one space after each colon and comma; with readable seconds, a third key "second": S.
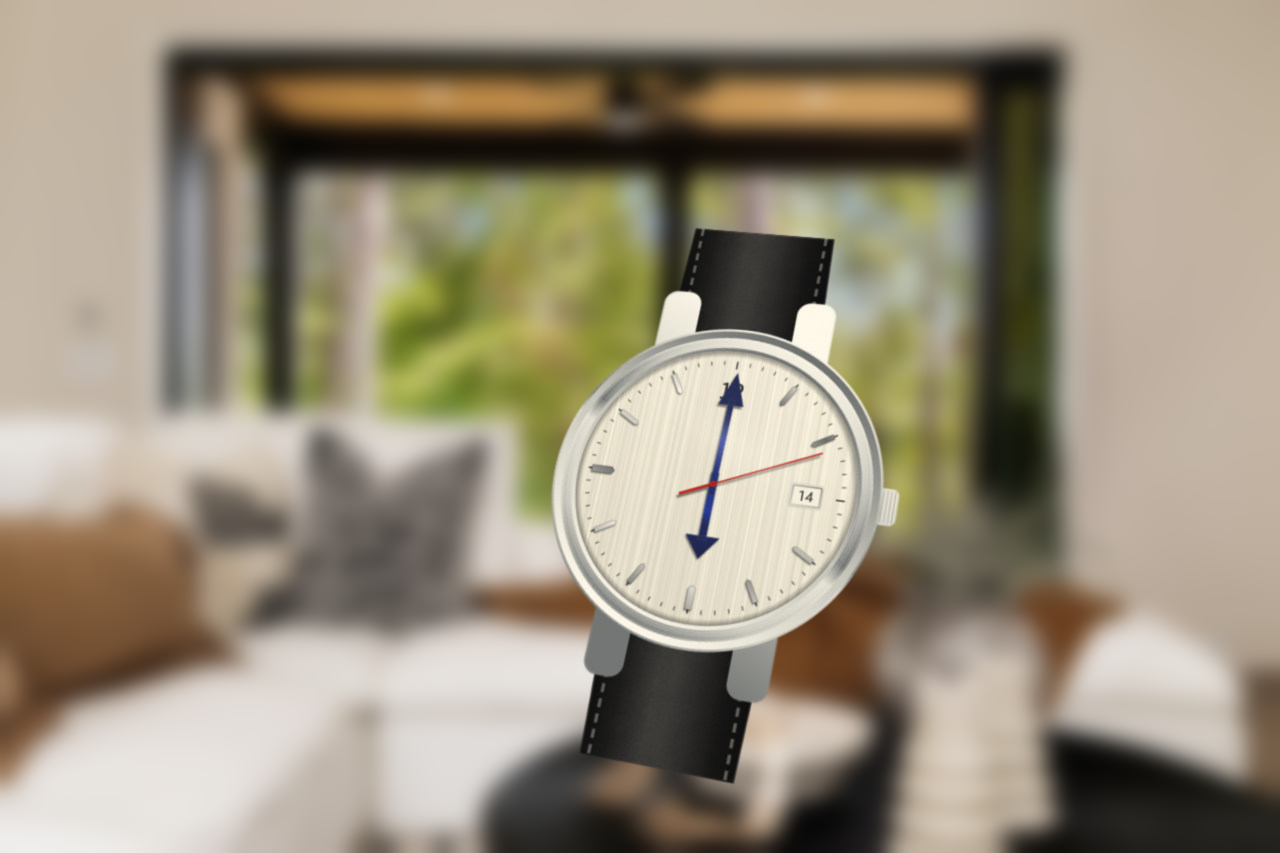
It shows {"hour": 6, "minute": 0, "second": 11}
